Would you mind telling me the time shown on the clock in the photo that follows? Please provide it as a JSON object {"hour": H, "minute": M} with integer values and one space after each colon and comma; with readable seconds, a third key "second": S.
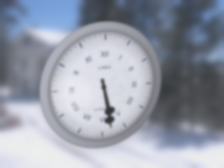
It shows {"hour": 5, "minute": 28}
